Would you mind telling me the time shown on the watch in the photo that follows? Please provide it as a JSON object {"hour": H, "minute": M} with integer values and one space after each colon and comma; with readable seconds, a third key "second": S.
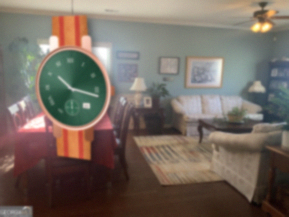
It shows {"hour": 10, "minute": 17}
